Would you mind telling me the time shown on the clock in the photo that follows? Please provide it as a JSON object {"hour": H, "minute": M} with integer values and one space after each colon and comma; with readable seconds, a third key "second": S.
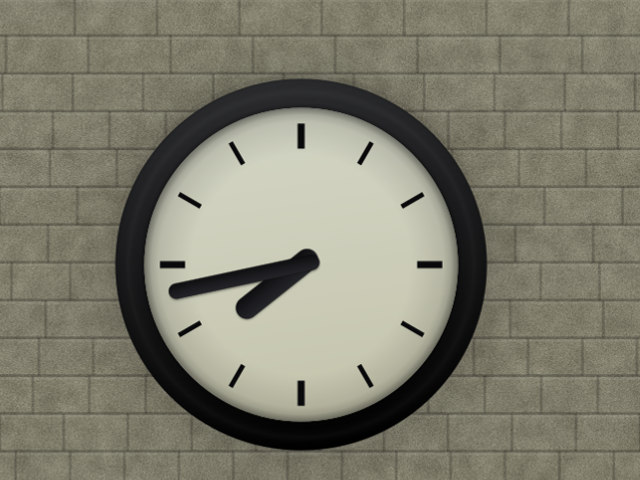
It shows {"hour": 7, "minute": 43}
